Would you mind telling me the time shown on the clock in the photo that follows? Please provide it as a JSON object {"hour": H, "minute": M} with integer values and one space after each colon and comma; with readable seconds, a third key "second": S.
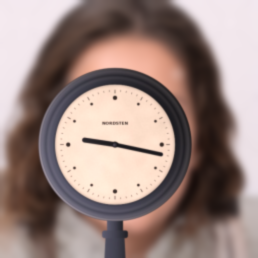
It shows {"hour": 9, "minute": 17}
